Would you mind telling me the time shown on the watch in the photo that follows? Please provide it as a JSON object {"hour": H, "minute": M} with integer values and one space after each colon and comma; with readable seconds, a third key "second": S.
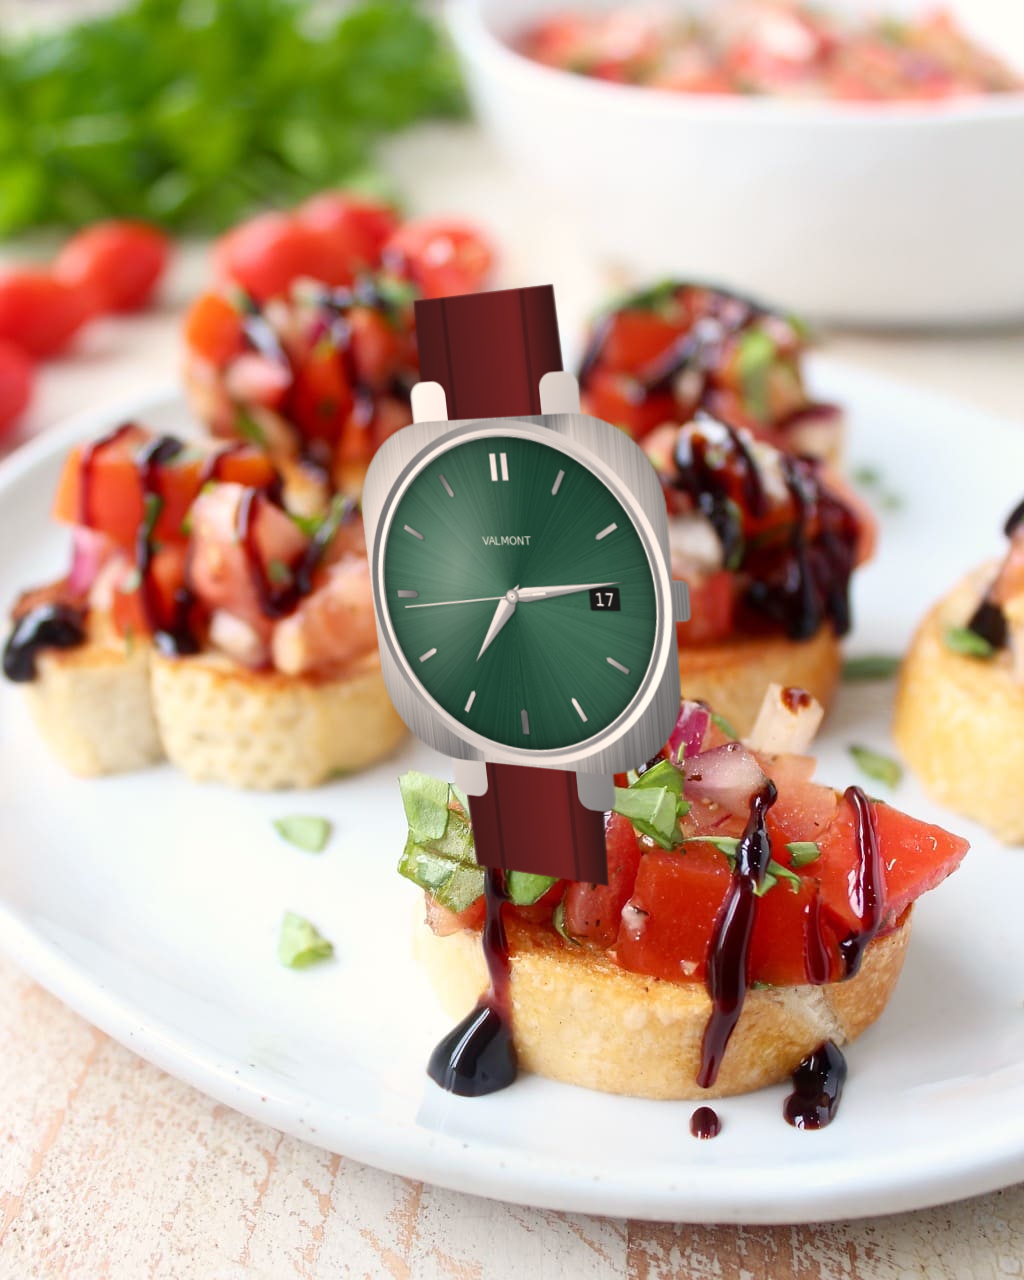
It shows {"hour": 7, "minute": 13, "second": 44}
